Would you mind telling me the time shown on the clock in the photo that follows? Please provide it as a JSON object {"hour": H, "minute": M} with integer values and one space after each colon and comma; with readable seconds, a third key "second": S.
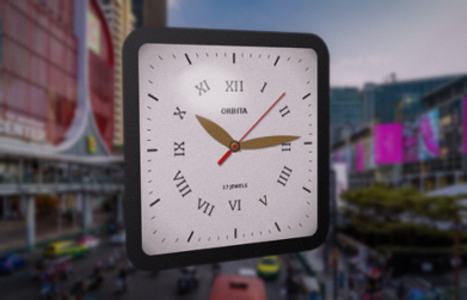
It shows {"hour": 10, "minute": 14, "second": 8}
